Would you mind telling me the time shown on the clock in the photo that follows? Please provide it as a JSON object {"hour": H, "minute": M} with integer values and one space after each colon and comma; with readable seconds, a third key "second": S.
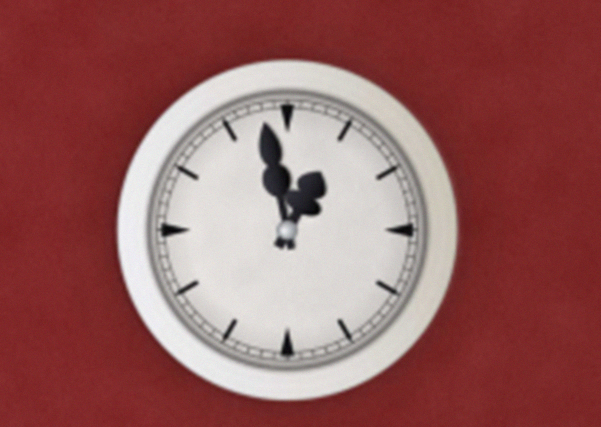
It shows {"hour": 12, "minute": 58}
